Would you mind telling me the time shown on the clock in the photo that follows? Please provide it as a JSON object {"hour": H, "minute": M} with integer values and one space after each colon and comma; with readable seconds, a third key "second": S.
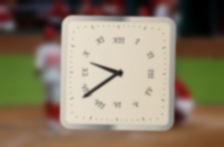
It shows {"hour": 9, "minute": 39}
